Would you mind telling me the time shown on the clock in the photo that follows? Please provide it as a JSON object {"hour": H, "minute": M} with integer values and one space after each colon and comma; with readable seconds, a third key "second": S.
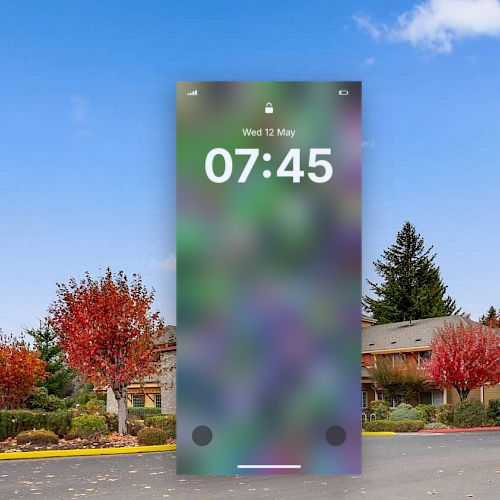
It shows {"hour": 7, "minute": 45}
